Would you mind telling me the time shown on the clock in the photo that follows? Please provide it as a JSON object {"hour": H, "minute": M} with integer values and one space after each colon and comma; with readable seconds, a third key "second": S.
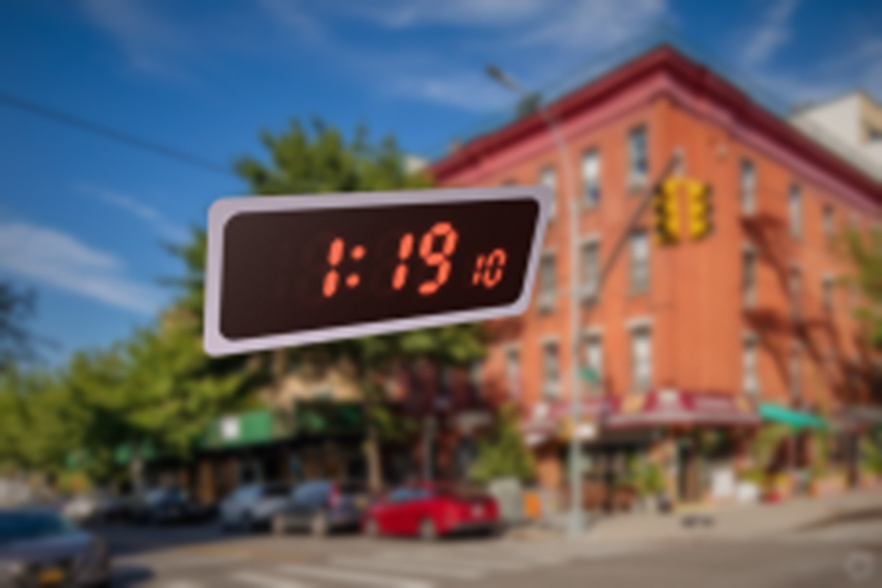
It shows {"hour": 1, "minute": 19, "second": 10}
